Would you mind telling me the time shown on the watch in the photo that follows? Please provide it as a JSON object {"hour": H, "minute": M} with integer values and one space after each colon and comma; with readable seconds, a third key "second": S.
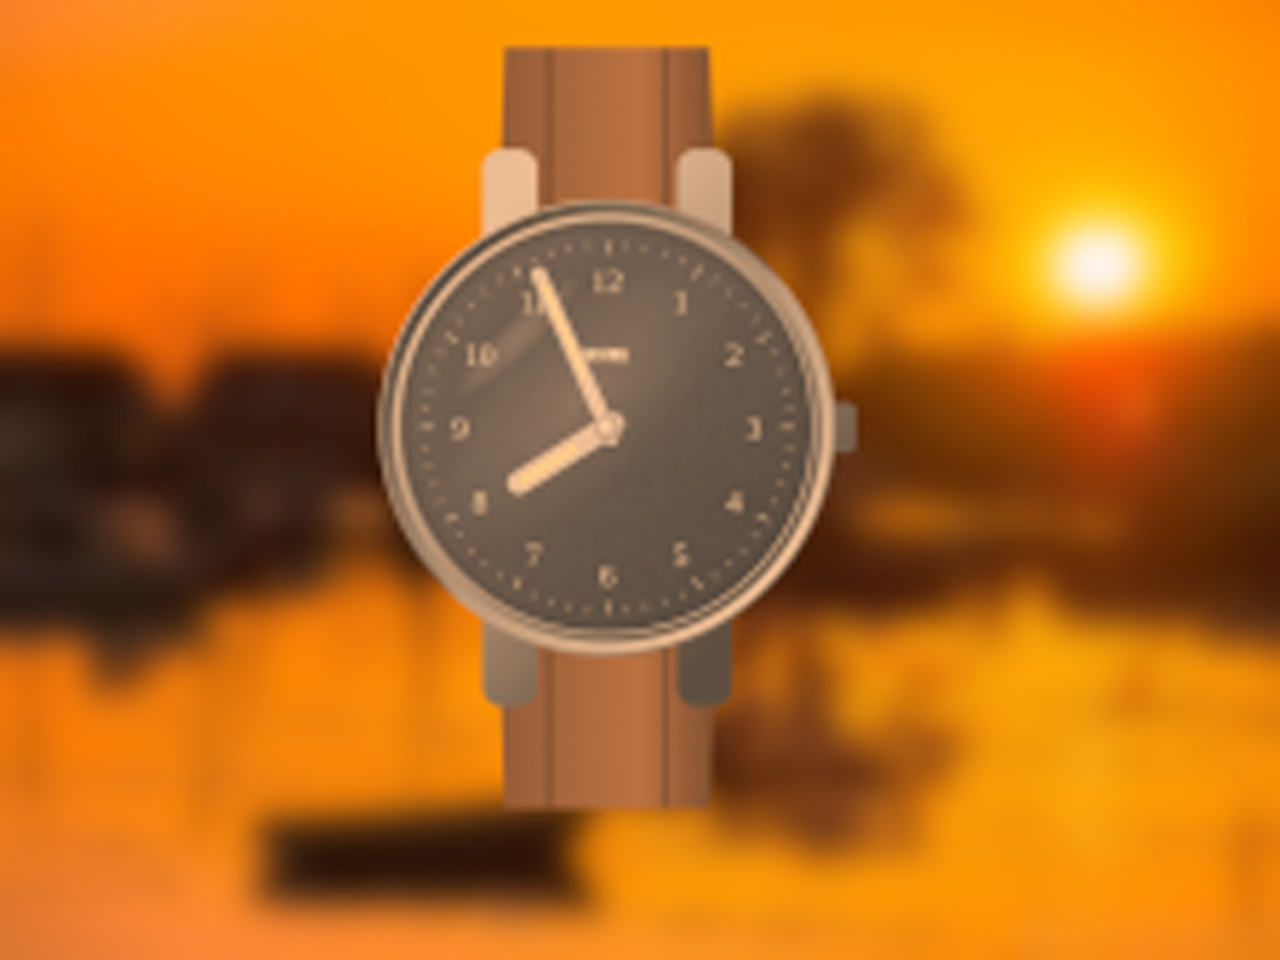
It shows {"hour": 7, "minute": 56}
